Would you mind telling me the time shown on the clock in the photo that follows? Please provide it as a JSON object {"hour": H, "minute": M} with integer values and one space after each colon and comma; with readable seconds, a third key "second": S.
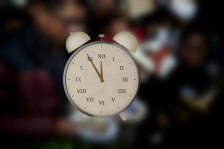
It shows {"hour": 11, "minute": 55}
